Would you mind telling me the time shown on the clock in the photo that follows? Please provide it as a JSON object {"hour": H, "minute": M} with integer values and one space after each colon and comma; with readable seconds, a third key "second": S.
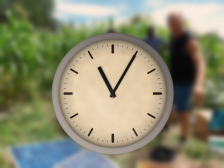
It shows {"hour": 11, "minute": 5}
